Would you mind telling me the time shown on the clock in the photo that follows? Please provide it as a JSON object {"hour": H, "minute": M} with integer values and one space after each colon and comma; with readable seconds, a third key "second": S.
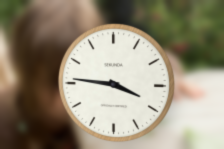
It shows {"hour": 3, "minute": 46}
